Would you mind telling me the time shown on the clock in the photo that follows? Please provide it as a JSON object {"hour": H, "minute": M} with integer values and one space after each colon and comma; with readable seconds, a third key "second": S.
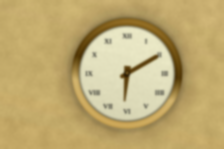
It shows {"hour": 6, "minute": 10}
